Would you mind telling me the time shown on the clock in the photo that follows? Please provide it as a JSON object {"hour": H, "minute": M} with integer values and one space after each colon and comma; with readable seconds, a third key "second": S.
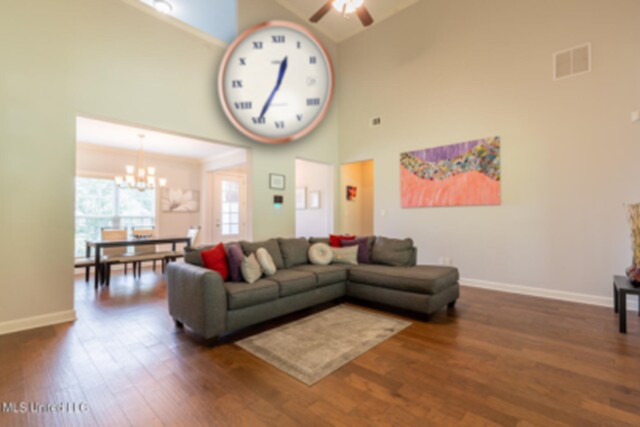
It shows {"hour": 12, "minute": 35}
